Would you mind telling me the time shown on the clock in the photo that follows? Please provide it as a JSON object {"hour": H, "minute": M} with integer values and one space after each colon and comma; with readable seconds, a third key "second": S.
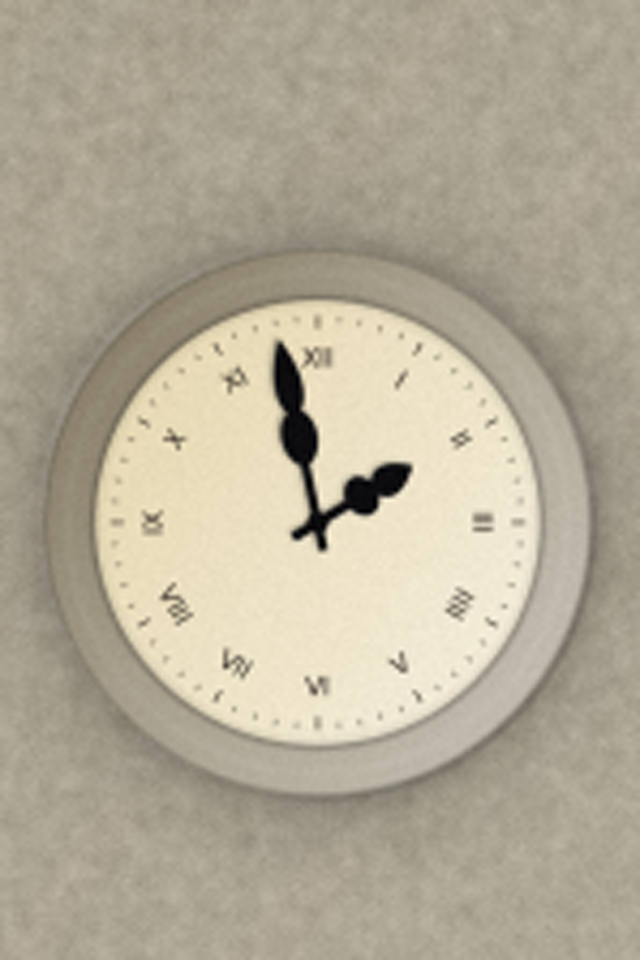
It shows {"hour": 1, "minute": 58}
